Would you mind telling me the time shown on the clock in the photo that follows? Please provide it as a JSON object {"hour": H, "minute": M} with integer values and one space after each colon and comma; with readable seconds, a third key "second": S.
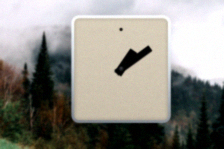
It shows {"hour": 1, "minute": 9}
